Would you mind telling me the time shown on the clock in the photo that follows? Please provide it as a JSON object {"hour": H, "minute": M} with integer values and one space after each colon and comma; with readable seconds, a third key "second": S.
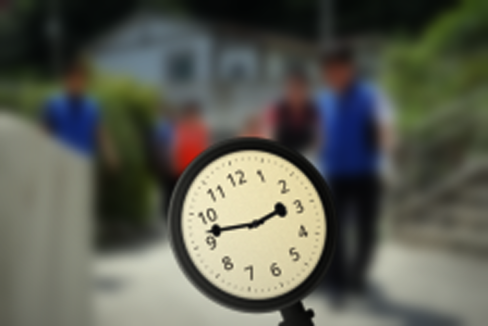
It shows {"hour": 2, "minute": 47}
